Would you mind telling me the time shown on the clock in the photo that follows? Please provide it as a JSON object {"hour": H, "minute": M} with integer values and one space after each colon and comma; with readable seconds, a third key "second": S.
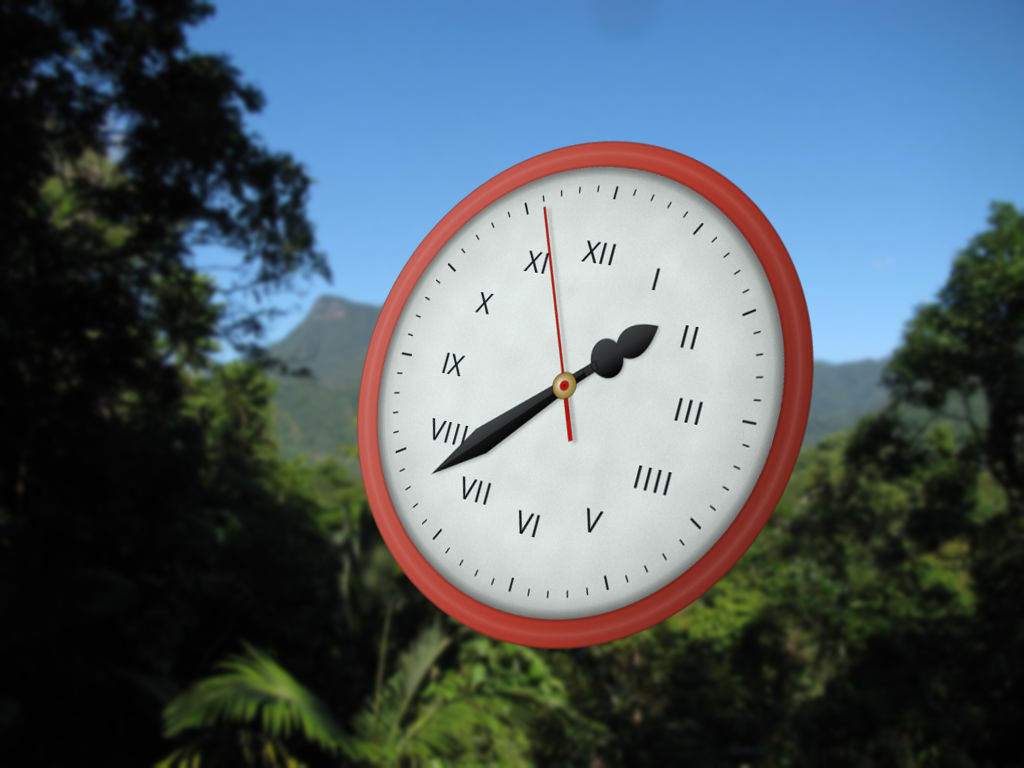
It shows {"hour": 1, "minute": 37, "second": 56}
